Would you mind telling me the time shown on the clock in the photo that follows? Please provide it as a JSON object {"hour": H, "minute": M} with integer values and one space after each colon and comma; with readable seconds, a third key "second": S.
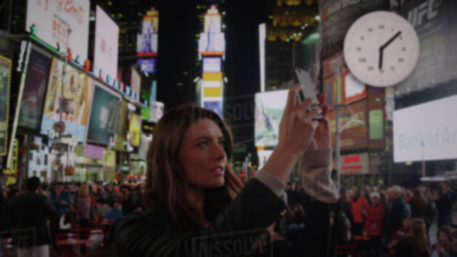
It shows {"hour": 6, "minute": 8}
